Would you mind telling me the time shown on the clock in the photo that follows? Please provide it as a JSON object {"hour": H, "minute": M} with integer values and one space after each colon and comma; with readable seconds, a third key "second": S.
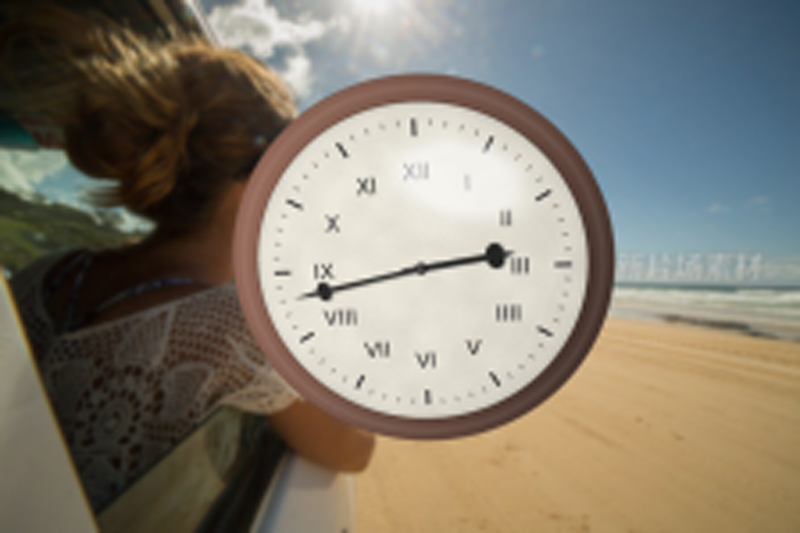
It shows {"hour": 2, "minute": 43}
